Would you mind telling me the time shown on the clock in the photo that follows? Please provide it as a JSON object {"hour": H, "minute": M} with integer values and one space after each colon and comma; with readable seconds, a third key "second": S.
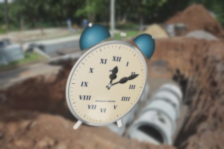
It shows {"hour": 12, "minute": 11}
